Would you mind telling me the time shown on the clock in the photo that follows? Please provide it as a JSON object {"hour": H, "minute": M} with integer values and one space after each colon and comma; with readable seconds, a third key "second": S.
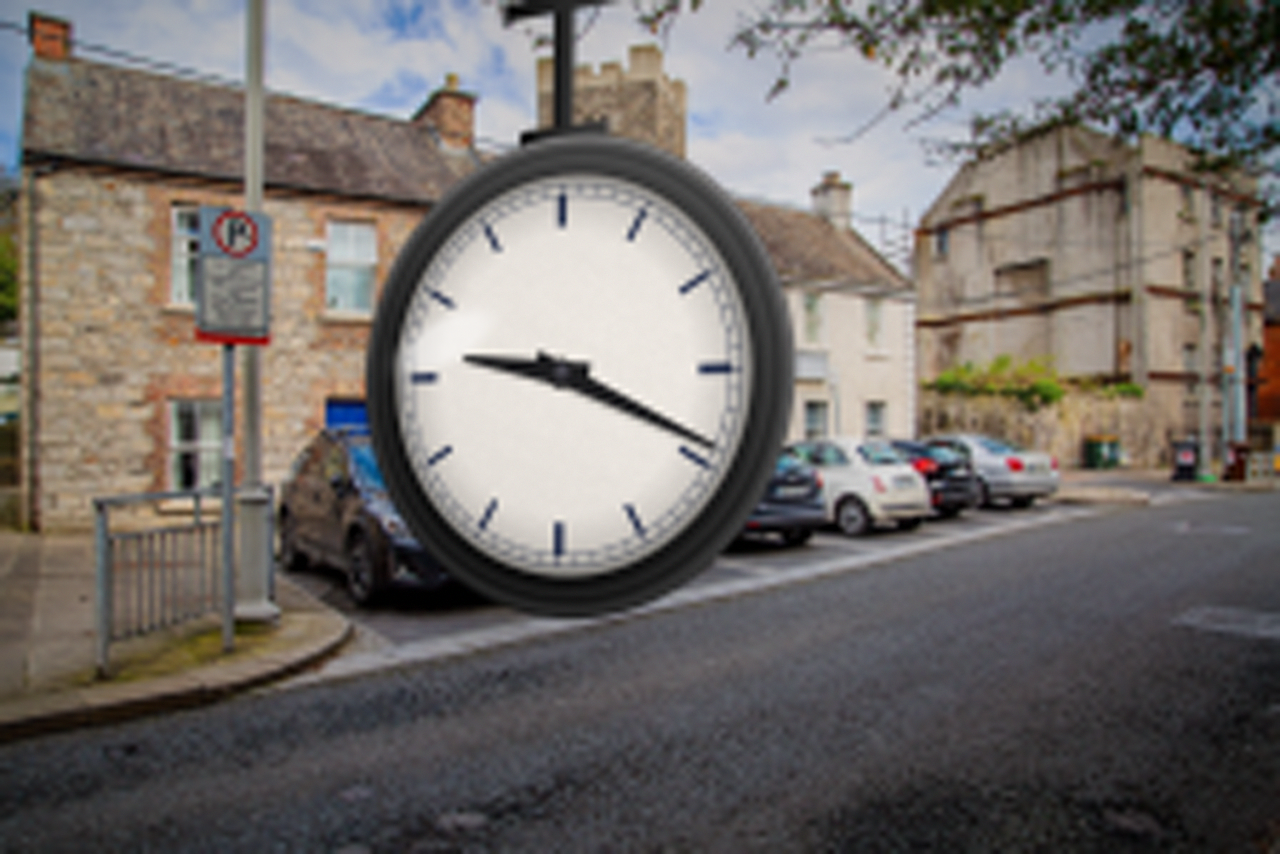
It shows {"hour": 9, "minute": 19}
